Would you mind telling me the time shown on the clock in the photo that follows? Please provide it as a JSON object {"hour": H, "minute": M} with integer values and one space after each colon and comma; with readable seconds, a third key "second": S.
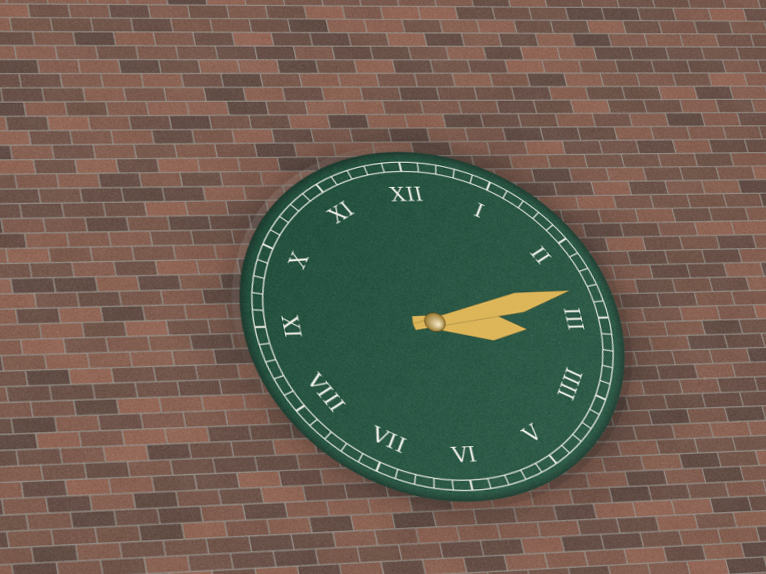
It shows {"hour": 3, "minute": 13}
